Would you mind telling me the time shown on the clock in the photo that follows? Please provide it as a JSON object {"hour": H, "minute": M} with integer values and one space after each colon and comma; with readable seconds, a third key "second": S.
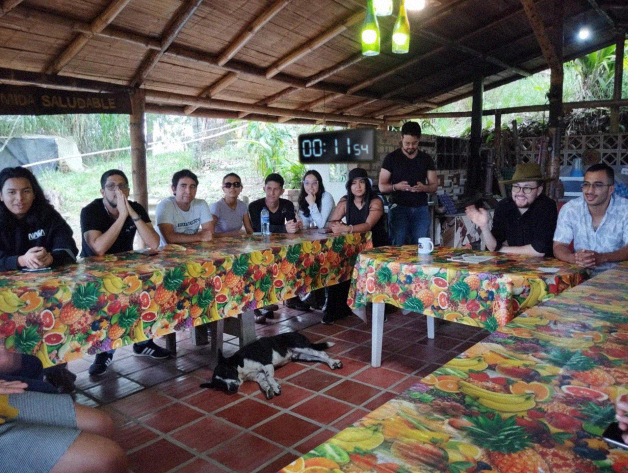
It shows {"hour": 0, "minute": 11, "second": 54}
